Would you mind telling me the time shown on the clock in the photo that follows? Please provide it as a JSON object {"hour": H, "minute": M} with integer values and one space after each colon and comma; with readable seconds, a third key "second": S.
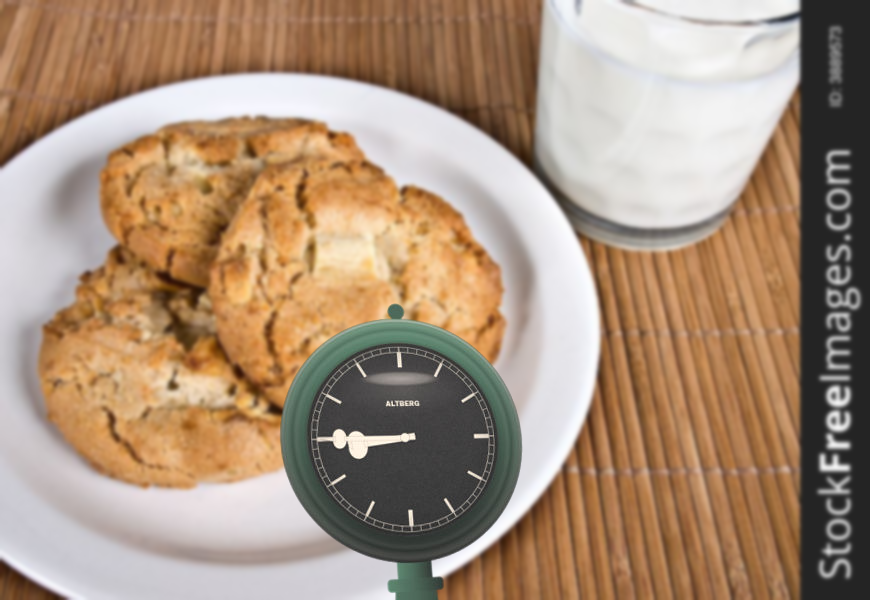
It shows {"hour": 8, "minute": 45}
